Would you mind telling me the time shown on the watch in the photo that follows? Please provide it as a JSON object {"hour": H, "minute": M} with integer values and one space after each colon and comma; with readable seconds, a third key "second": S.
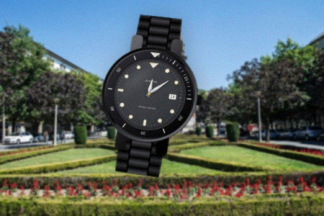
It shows {"hour": 12, "minute": 8}
